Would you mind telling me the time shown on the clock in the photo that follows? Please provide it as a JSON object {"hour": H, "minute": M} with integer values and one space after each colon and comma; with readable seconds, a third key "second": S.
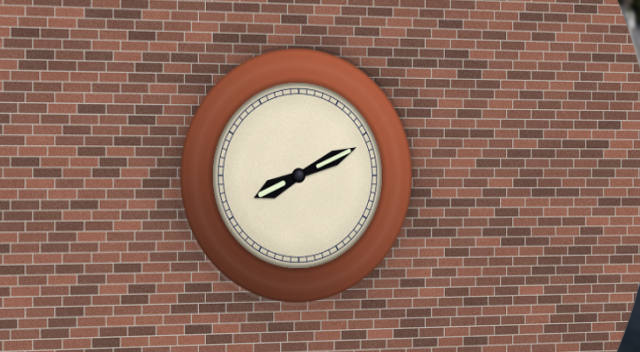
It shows {"hour": 8, "minute": 11}
